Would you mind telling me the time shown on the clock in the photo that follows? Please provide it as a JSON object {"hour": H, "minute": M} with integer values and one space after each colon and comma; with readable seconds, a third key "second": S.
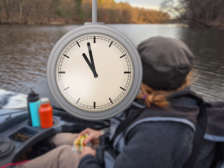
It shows {"hour": 10, "minute": 58}
